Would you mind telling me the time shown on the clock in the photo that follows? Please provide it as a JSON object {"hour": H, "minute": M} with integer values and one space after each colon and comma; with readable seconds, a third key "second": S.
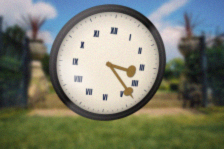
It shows {"hour": 3, "minute": 23}
